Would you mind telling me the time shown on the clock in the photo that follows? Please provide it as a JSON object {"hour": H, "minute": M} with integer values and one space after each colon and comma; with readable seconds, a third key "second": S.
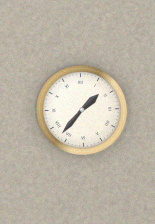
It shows {"hour": 1, "minute": 37}
